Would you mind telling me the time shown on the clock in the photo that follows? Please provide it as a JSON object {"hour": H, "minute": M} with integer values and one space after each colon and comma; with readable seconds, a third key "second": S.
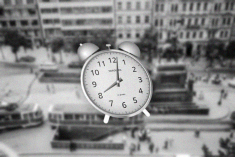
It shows {"hour": 8, "minute": 2}
